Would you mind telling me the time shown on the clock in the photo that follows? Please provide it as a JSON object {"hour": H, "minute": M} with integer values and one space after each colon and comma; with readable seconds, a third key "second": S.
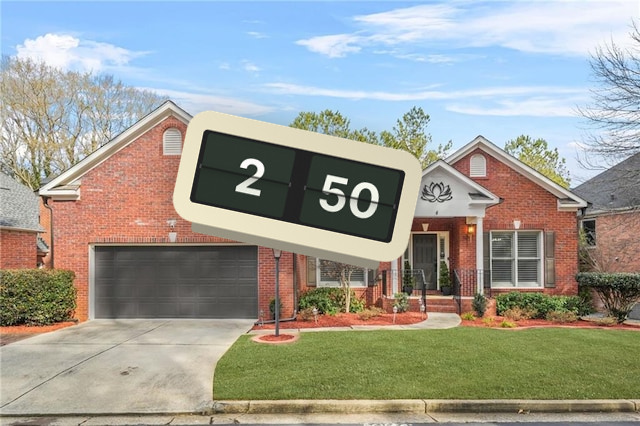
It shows {"hour": 2, "minute": 50}
